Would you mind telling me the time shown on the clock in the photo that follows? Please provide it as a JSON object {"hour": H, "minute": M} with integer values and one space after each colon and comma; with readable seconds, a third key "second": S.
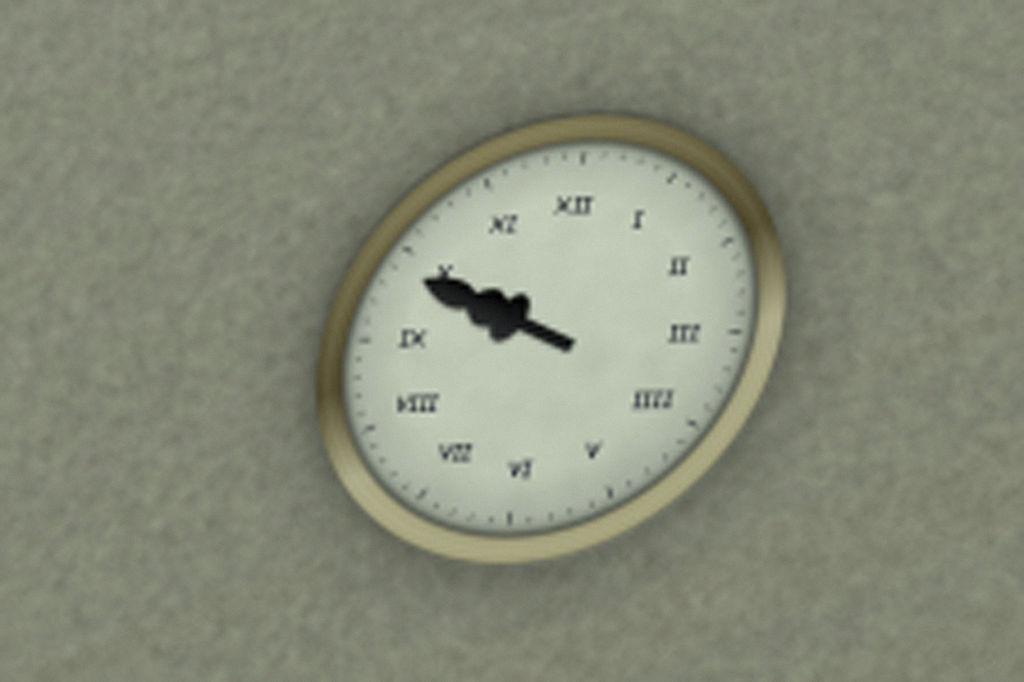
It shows {"hour": 9, "minute": 49}
